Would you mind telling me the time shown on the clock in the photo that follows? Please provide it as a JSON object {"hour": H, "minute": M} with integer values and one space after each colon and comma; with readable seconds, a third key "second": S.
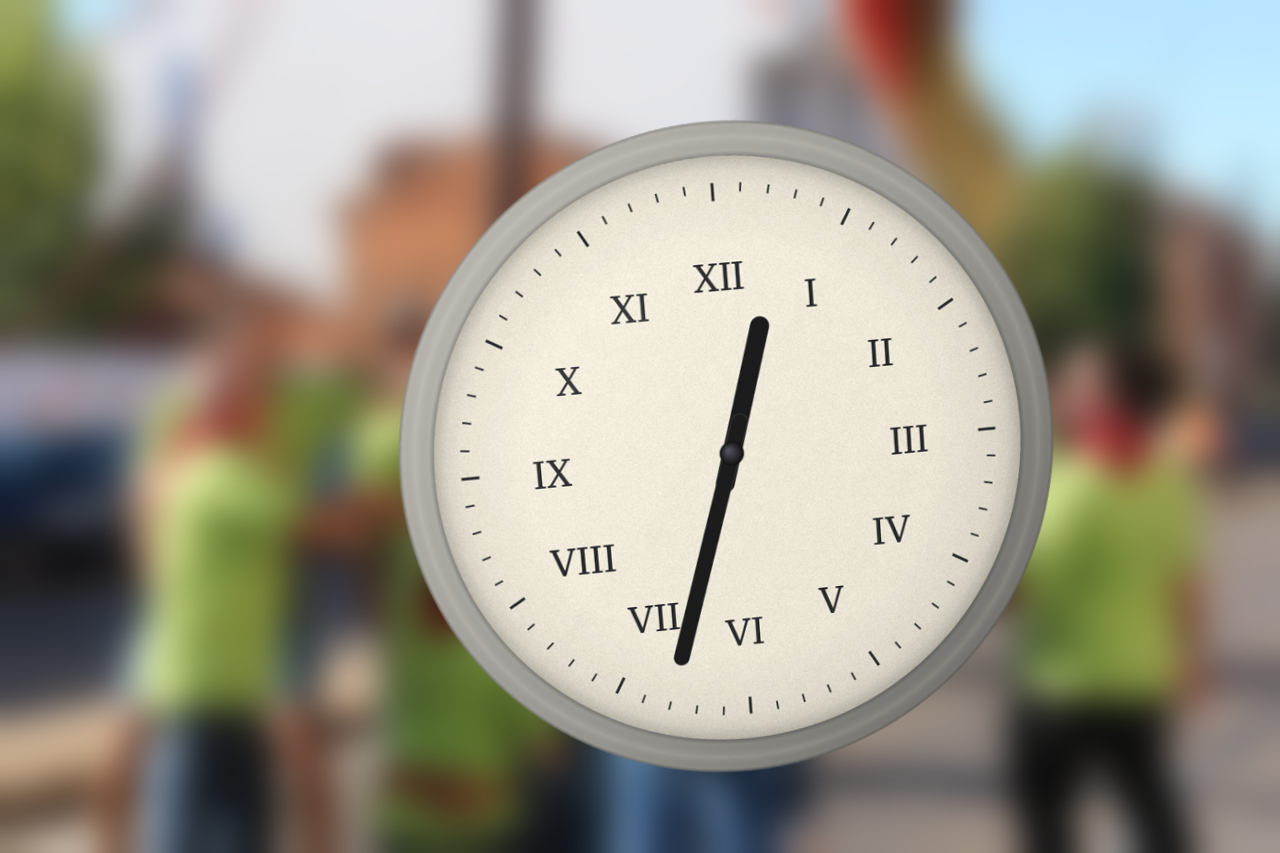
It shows {"hour": 12, "minute": 33}
